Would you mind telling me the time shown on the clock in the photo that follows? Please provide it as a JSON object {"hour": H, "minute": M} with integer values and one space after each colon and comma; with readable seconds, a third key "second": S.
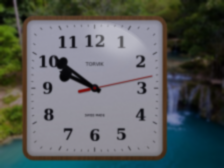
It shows {"hour": 9, "minute": 51, "second": 13}
